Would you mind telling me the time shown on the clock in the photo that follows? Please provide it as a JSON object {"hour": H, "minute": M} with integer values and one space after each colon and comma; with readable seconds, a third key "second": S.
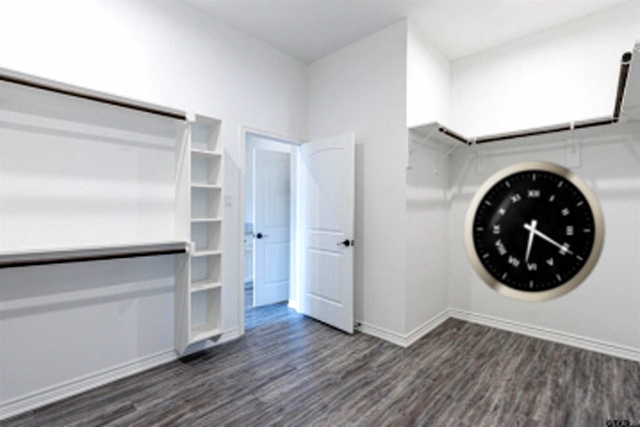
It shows {"hour": 6, "minute": 20}
